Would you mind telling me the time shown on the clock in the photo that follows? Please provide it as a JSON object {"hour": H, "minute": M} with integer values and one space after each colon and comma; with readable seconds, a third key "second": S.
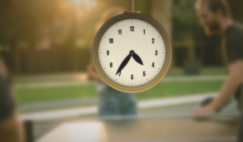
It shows {"hour": 4, "minute": 36}
